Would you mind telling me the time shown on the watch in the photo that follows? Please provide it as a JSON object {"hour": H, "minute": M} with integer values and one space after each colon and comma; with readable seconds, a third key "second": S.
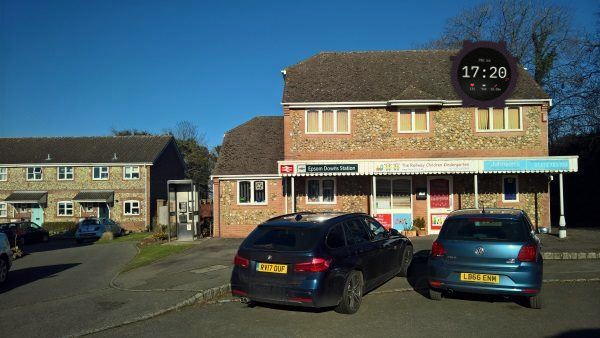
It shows {"hour": 17, "minute": 20}
